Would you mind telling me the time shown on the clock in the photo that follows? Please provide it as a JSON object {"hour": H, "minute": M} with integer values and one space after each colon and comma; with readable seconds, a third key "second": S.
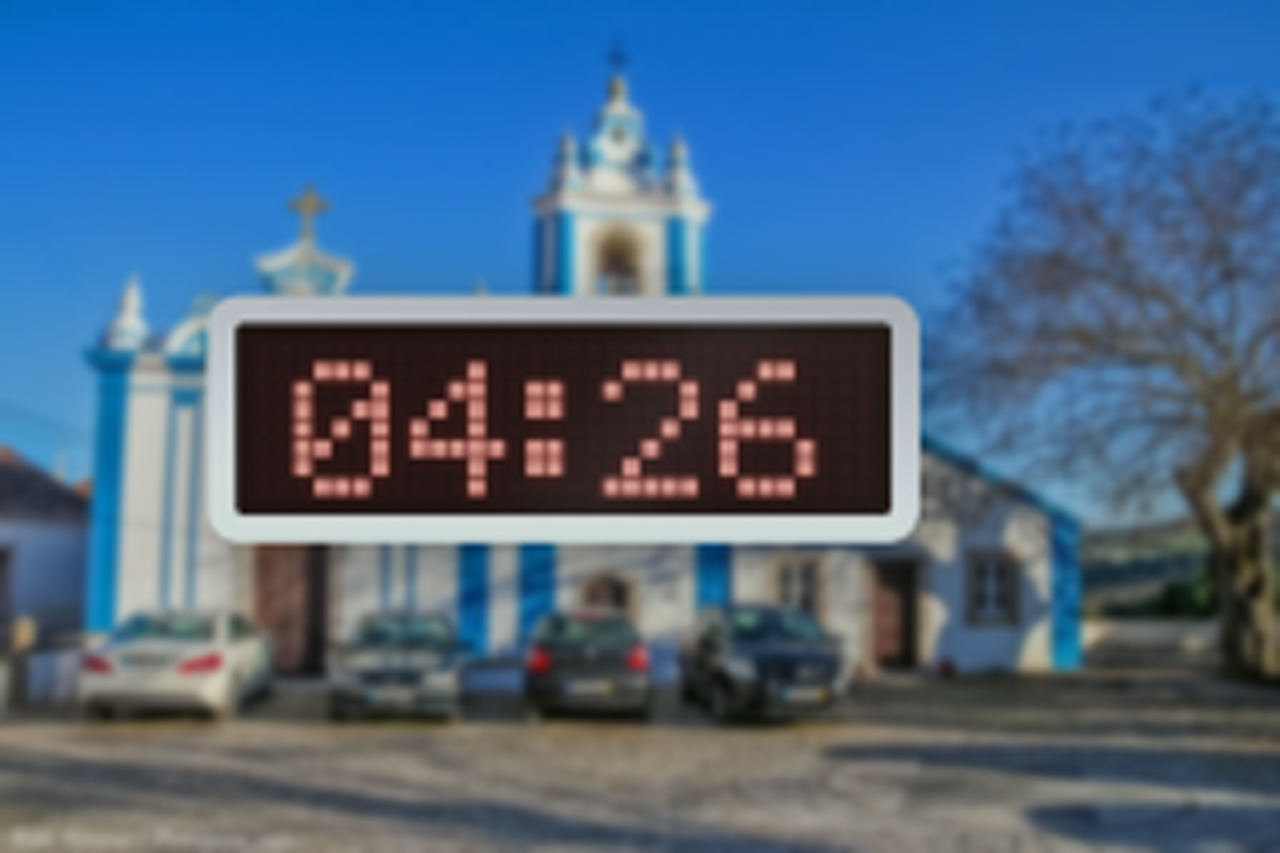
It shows {"hour": 4, "minute": 26}
